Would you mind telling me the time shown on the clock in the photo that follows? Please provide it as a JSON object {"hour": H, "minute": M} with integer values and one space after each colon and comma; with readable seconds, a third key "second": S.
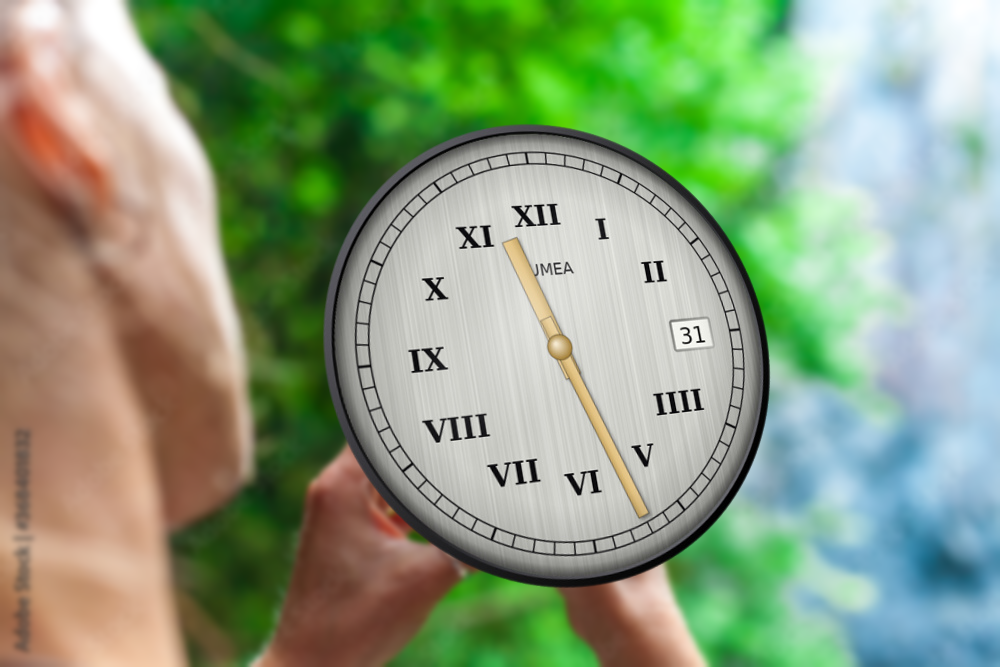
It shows {"hour": 11, "minute": 27}
